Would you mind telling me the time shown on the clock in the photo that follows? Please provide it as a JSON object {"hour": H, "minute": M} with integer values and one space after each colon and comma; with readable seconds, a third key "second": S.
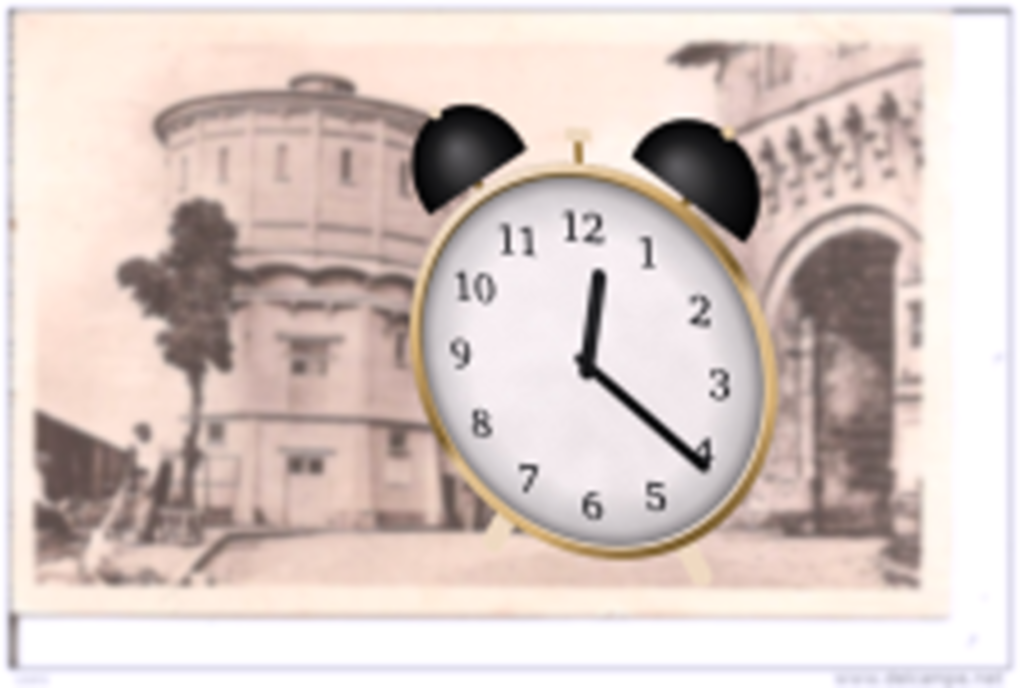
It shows {"hour": 12, "minute": 21}
